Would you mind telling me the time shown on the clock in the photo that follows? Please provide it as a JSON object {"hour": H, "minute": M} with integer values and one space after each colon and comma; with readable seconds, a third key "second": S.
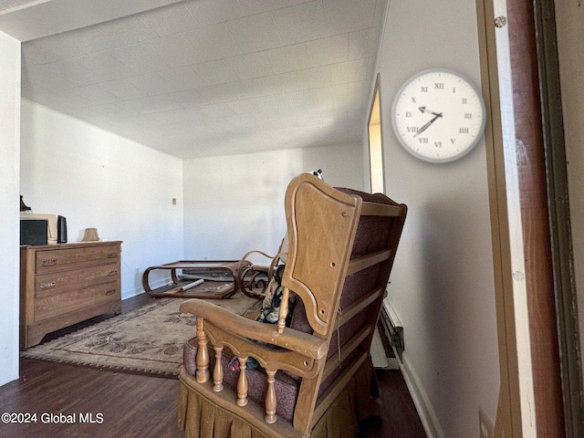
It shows {"hour": 9, "minute": 38}
